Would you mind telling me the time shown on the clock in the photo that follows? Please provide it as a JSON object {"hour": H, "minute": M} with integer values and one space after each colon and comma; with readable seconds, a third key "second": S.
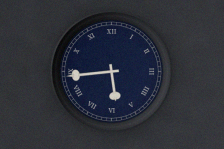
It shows {"hour": 5, "minute": 44}
